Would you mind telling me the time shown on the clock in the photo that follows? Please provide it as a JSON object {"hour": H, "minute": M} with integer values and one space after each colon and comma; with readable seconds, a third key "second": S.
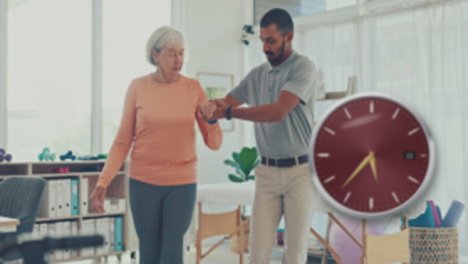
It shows {"hour": 5, "minute": 37}
